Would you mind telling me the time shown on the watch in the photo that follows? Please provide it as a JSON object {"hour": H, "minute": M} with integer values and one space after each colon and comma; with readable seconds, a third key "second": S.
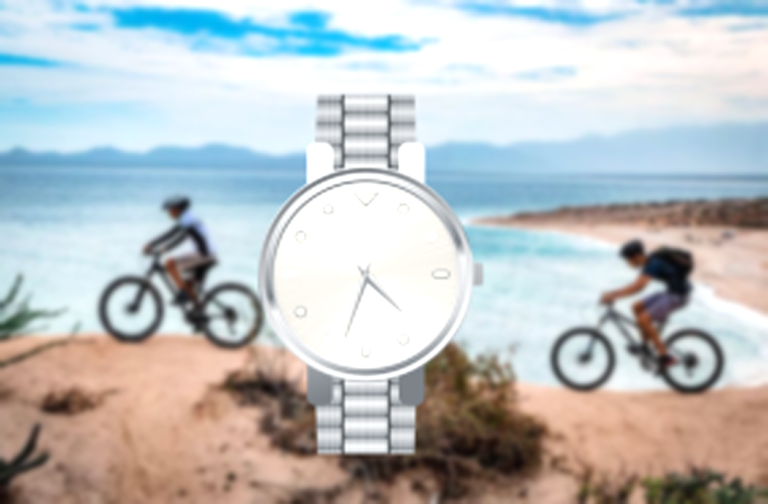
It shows {"hour": 4, "minute": 33}
